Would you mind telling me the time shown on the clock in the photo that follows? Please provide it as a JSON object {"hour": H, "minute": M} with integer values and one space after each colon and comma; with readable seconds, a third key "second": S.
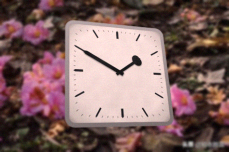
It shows {"hour": 1, "minute": 50}
